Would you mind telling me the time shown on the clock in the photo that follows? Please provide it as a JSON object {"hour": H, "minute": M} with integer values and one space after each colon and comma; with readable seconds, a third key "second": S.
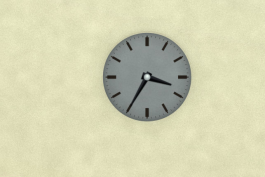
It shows {"hour": 3, "minute": 35}
